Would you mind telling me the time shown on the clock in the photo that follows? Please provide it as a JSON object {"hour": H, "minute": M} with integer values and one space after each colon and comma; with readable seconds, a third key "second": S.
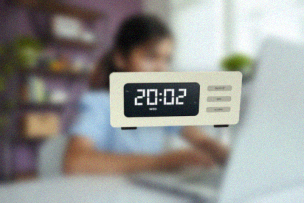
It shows {"hour": 20, "minute": 2}
